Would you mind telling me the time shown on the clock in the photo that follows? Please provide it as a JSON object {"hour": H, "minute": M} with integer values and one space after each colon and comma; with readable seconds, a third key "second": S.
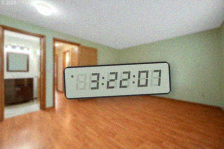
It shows {"hour": 3, "minute": 22, "second": 7}
